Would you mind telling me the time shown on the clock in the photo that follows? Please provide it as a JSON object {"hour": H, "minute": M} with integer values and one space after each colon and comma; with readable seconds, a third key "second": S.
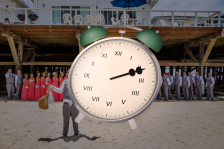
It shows {"hour": 2, "minute": 11}
